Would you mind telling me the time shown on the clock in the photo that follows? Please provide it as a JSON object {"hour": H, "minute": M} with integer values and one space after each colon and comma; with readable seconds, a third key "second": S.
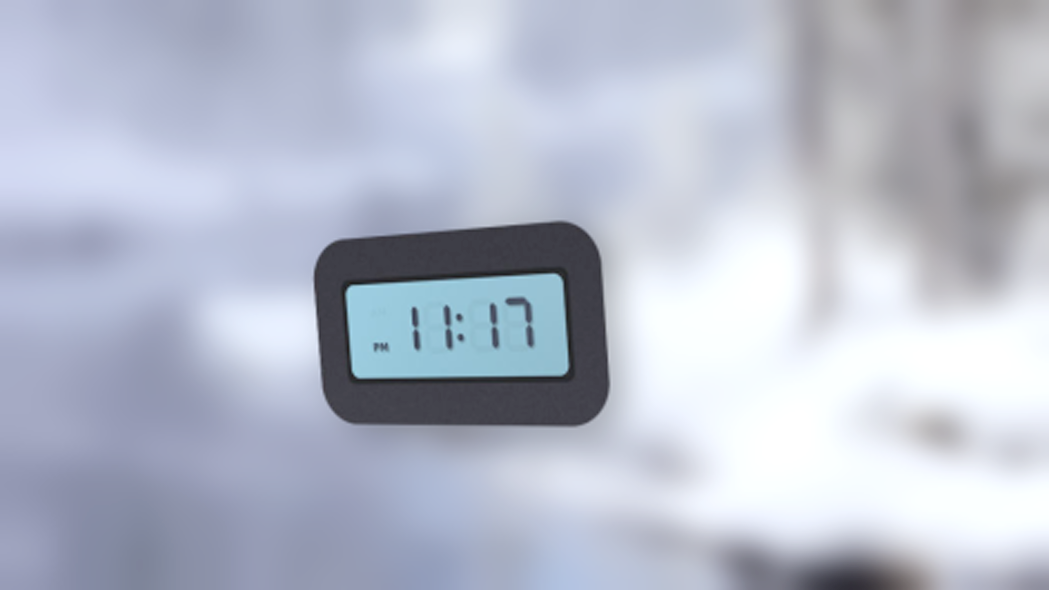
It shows {"hour": 11, "minute": 17}
